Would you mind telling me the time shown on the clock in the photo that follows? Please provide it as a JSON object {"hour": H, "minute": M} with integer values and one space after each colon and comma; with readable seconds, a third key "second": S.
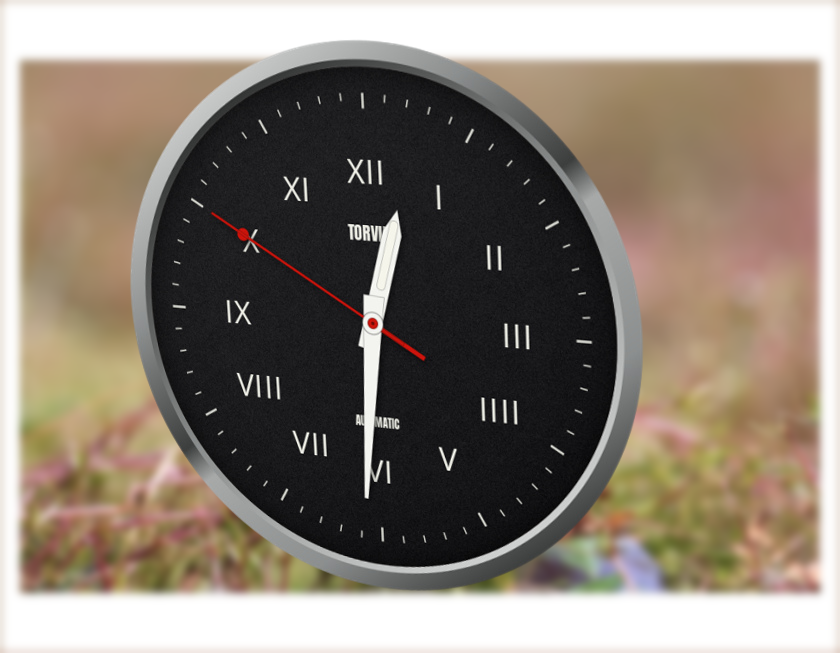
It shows {"hour": 12, "minute": 30, "second": 50}
